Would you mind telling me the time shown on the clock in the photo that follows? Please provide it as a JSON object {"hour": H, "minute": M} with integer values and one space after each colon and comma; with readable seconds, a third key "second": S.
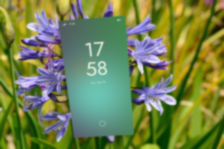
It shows {"hour": 17, "minute": 58}
